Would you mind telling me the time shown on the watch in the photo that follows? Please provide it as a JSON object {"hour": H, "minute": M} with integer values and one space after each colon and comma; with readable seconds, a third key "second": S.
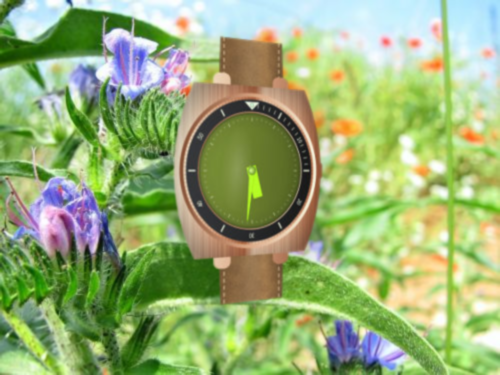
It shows {"hour": 5, "minute": 31}
